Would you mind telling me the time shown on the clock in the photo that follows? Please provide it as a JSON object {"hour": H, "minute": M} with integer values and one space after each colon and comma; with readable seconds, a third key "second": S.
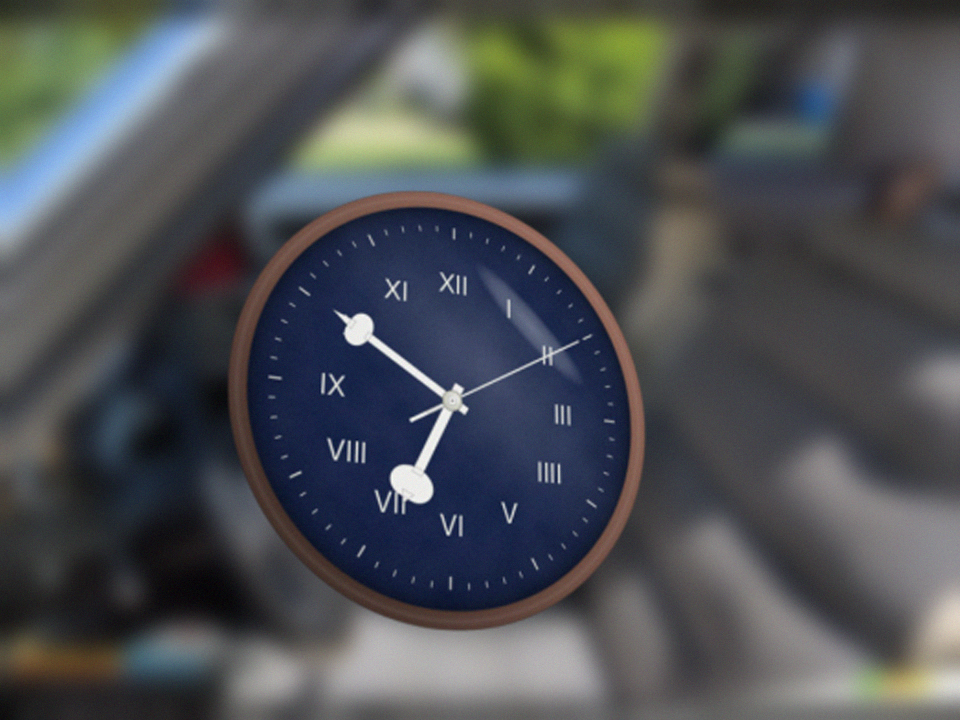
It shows {"hour": 6, "minute": 50, "second": 10}
